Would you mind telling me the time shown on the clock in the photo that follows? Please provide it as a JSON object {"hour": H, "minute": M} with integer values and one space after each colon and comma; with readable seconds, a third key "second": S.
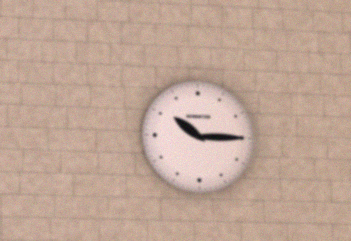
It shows {"hour": 10, "minute": 15}
